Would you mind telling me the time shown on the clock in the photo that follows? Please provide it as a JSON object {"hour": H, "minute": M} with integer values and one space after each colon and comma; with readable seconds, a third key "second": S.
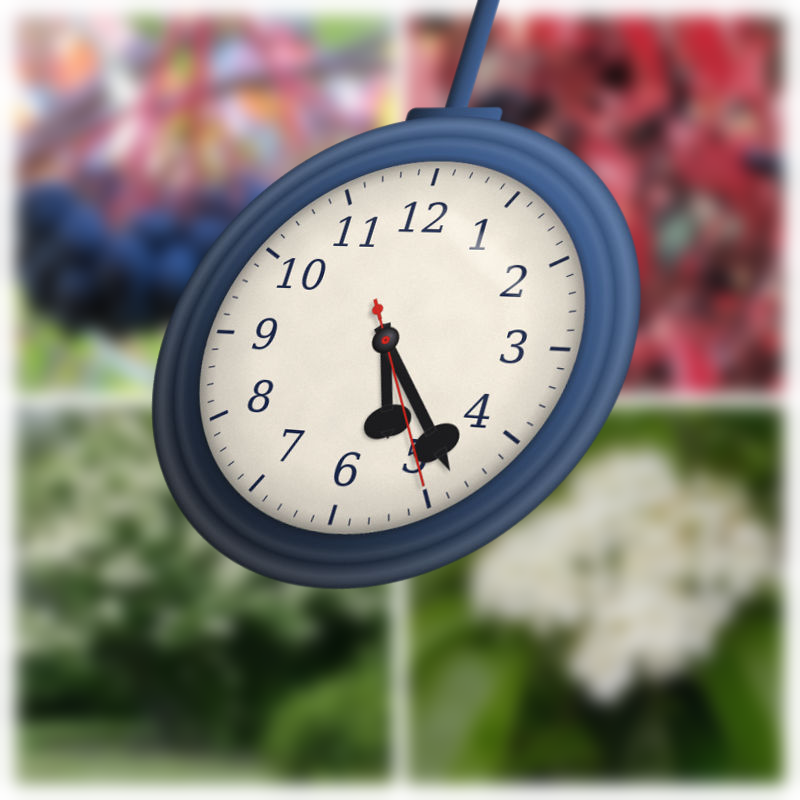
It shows {"hour": 5, "minute": 23, "second": 25}
